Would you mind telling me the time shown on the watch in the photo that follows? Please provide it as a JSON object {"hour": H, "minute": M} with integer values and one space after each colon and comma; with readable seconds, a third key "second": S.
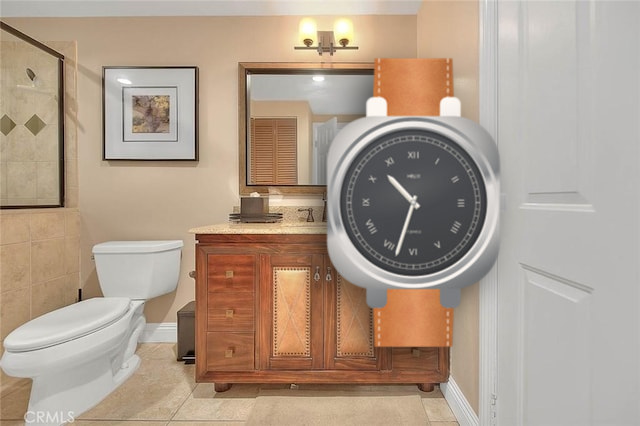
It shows {"hour": 10, "minute": 33}
